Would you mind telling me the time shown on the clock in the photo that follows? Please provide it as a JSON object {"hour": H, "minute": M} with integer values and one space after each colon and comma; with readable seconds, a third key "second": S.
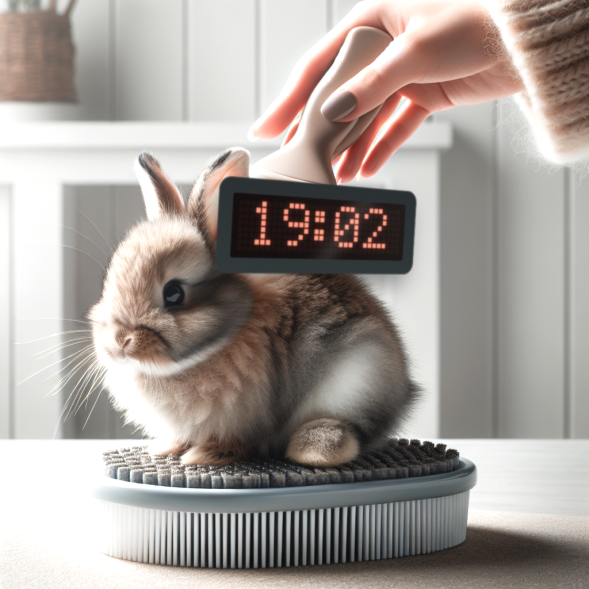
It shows {"hour": 19, "minute": 2}
